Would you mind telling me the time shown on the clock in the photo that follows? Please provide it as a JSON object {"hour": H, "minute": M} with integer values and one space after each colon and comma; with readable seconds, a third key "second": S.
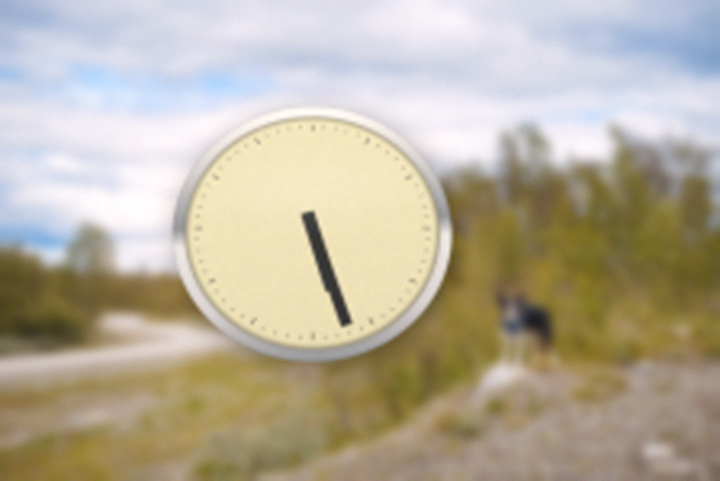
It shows {"hour": 5, "minute": 27}
